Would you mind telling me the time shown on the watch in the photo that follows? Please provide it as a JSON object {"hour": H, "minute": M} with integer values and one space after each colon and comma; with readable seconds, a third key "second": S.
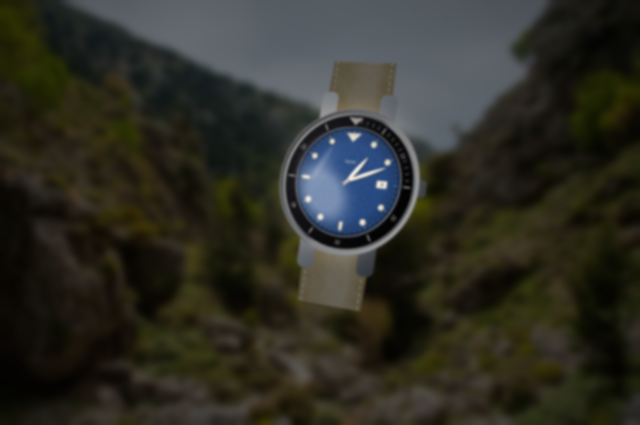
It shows {"hour": 1, "minute": 11}
